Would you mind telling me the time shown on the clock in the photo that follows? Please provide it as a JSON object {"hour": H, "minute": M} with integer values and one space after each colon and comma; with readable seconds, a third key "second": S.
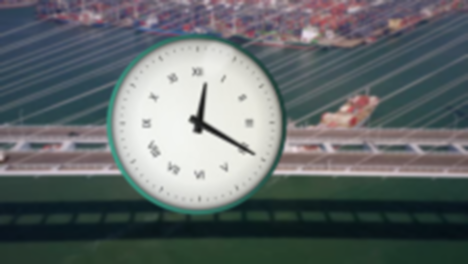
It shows {"hour": 12, "minute": 20}
